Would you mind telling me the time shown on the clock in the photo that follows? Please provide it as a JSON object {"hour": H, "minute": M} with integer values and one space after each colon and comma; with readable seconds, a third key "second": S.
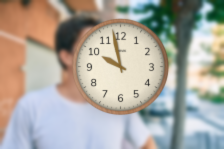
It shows {"hour": 9, "minute": 58}
